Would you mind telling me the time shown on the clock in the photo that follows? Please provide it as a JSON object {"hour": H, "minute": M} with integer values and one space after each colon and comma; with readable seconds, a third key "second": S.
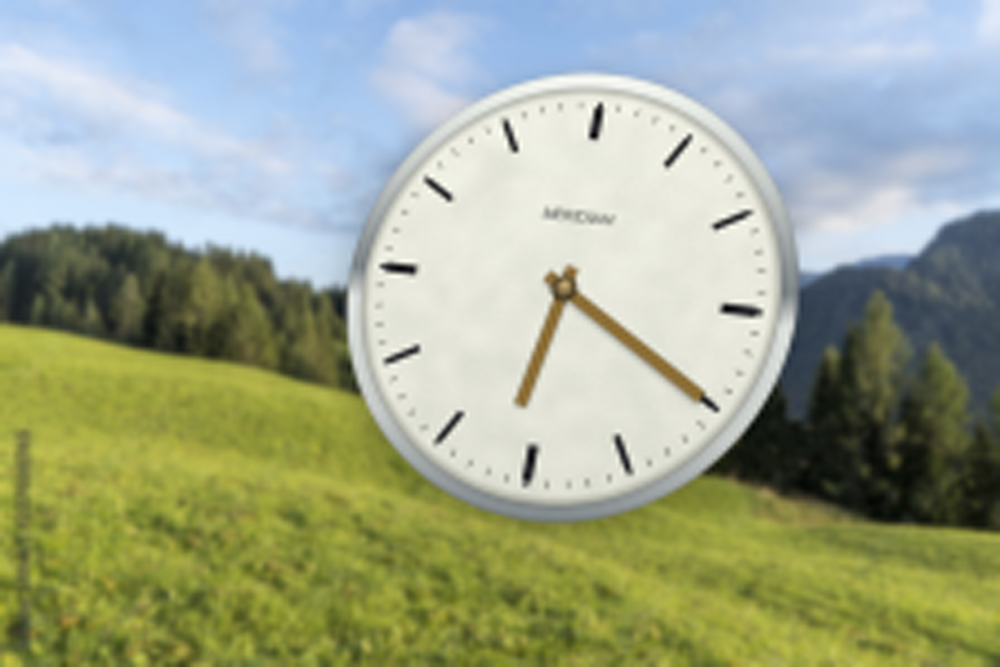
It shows {"hour": 6, "minute": 20}
